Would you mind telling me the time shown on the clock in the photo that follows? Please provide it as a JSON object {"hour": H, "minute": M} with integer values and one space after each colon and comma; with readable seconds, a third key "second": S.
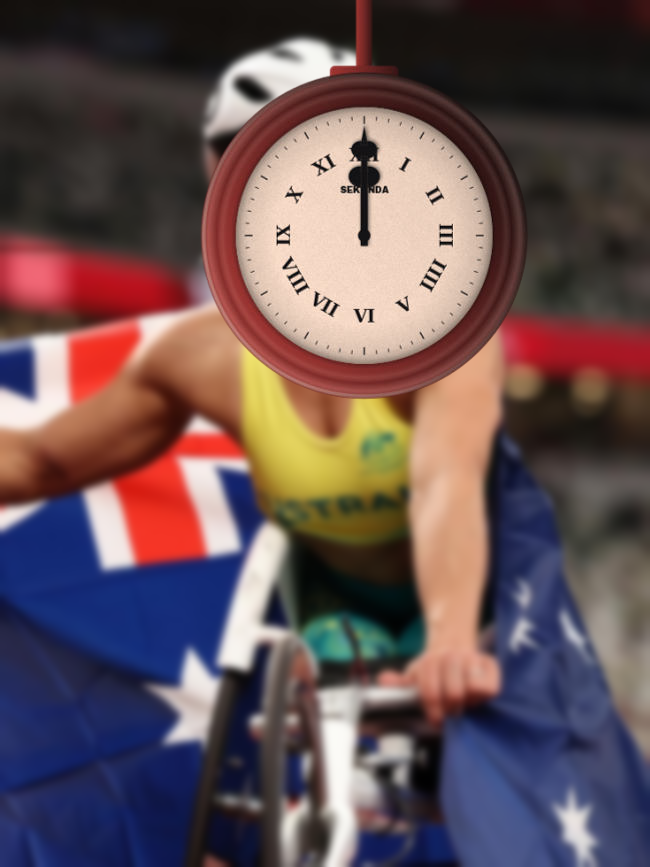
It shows {"hour": 12, "minute": 0}
